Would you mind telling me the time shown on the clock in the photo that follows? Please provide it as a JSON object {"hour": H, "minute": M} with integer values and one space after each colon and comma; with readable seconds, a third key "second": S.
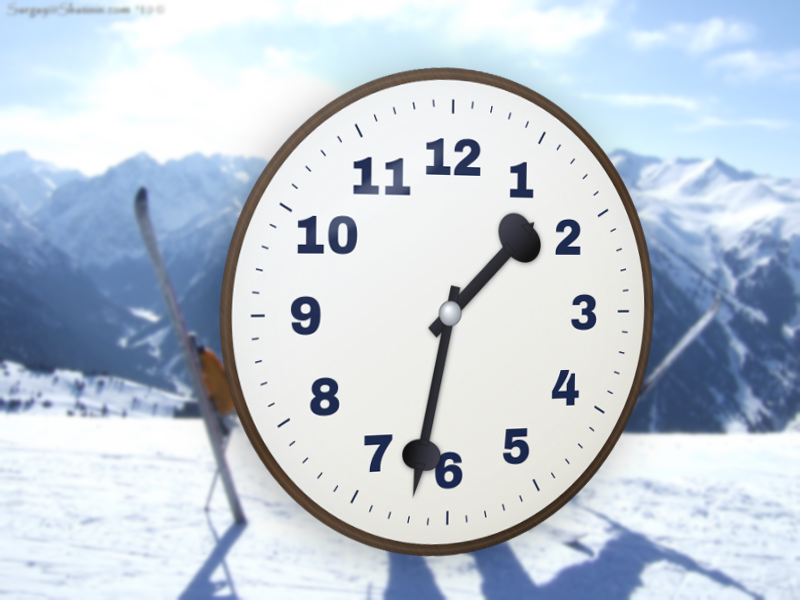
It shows {"hour": 1, "minute": 32}
